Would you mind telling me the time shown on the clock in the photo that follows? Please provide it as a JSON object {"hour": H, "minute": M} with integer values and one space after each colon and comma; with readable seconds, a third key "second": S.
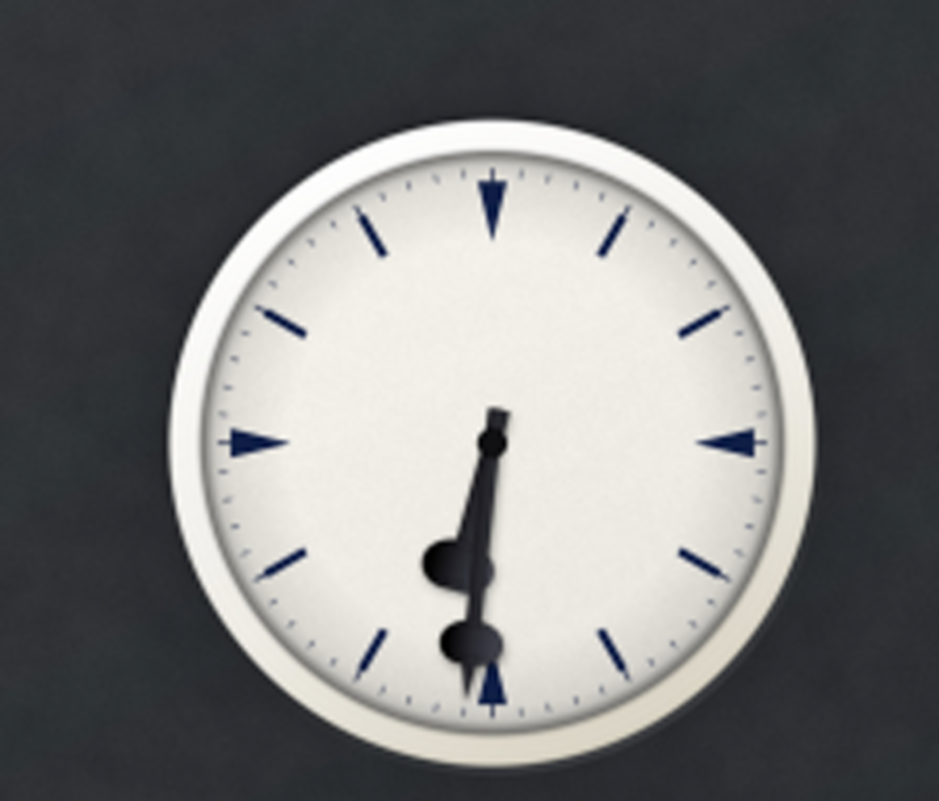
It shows {"hour": 6, "minute": 31}
